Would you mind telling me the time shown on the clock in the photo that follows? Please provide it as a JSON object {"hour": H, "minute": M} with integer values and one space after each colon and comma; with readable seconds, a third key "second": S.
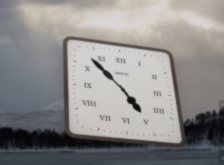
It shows {"hour": 4, "minute": 53}
